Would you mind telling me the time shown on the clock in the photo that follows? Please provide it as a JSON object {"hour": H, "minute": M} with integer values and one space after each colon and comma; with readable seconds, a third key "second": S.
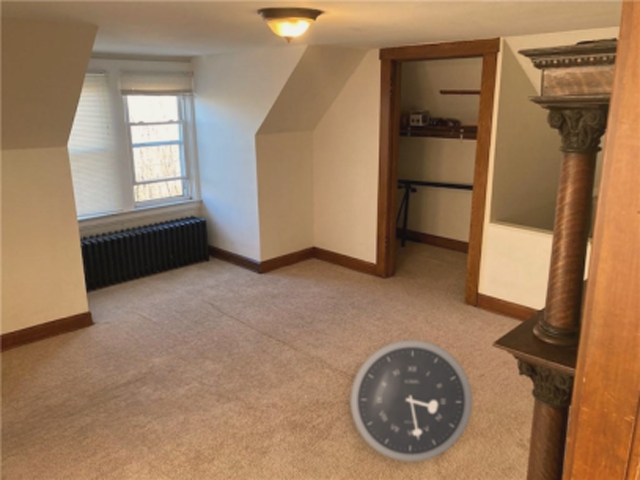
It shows {"hour": 3, "minute": 28}
